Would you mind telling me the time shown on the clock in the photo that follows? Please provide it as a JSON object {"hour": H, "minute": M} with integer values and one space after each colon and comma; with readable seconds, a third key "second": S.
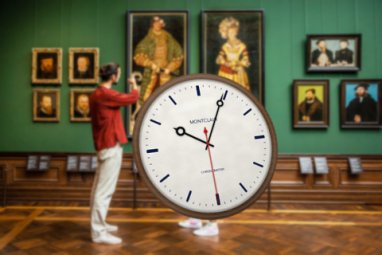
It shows {"hour": 10, "minute": 4, "second": 30}
